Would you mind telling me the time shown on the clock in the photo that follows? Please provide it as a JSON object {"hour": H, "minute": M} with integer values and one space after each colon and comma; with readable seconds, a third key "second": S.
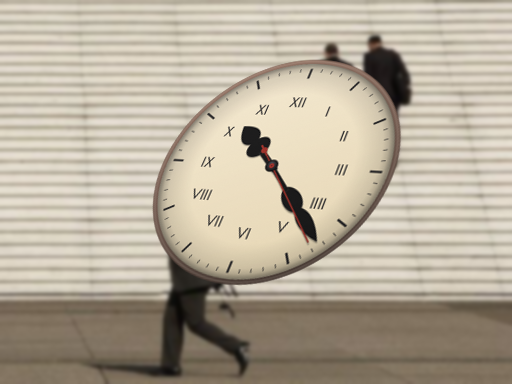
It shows {"hour": 10, "minute": 22, "second": 23}
